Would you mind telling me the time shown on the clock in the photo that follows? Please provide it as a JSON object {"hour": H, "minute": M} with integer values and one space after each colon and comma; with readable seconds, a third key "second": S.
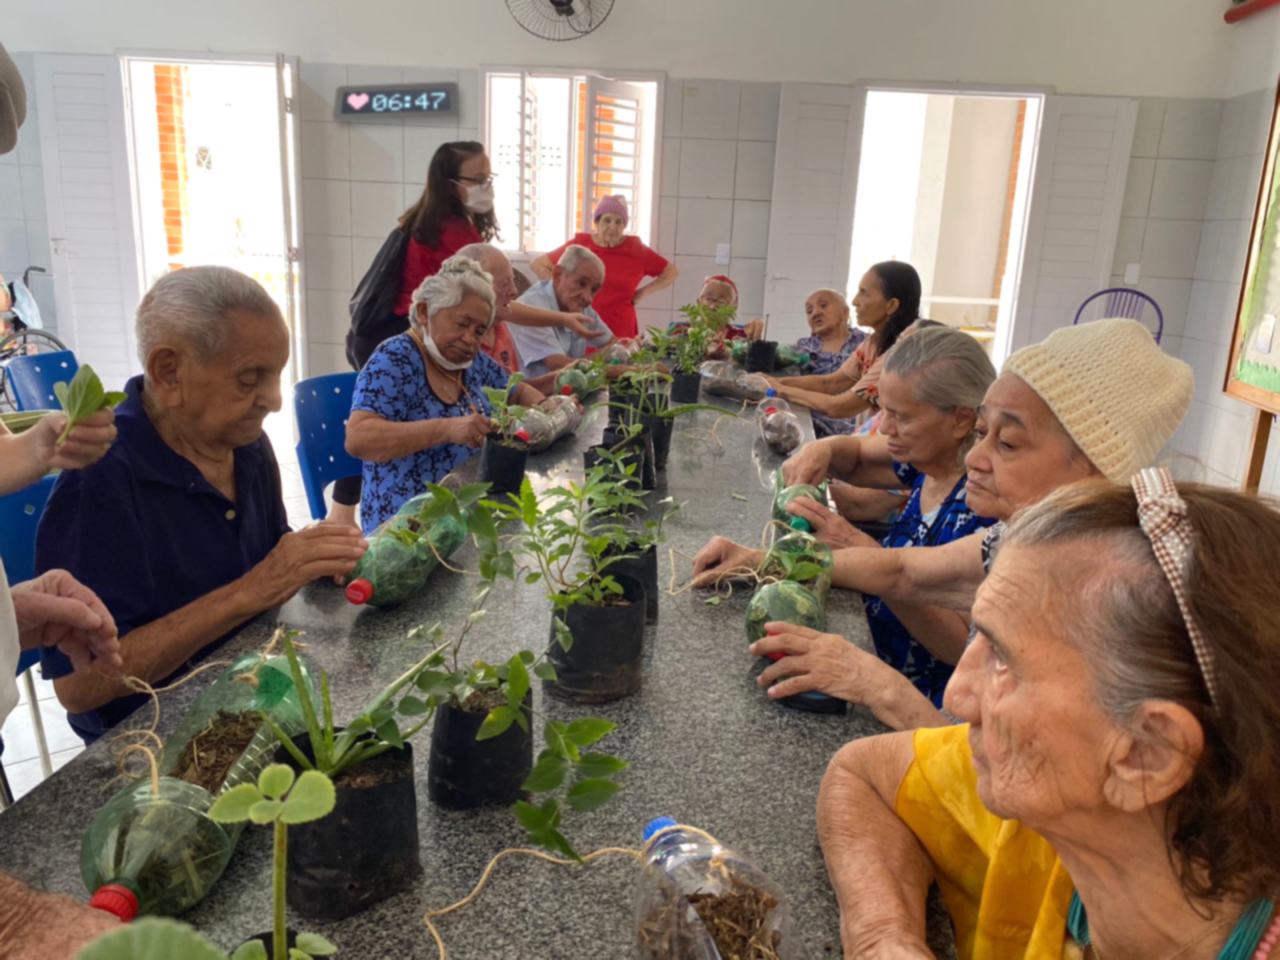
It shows {"hour": 6, "minute": 47}
